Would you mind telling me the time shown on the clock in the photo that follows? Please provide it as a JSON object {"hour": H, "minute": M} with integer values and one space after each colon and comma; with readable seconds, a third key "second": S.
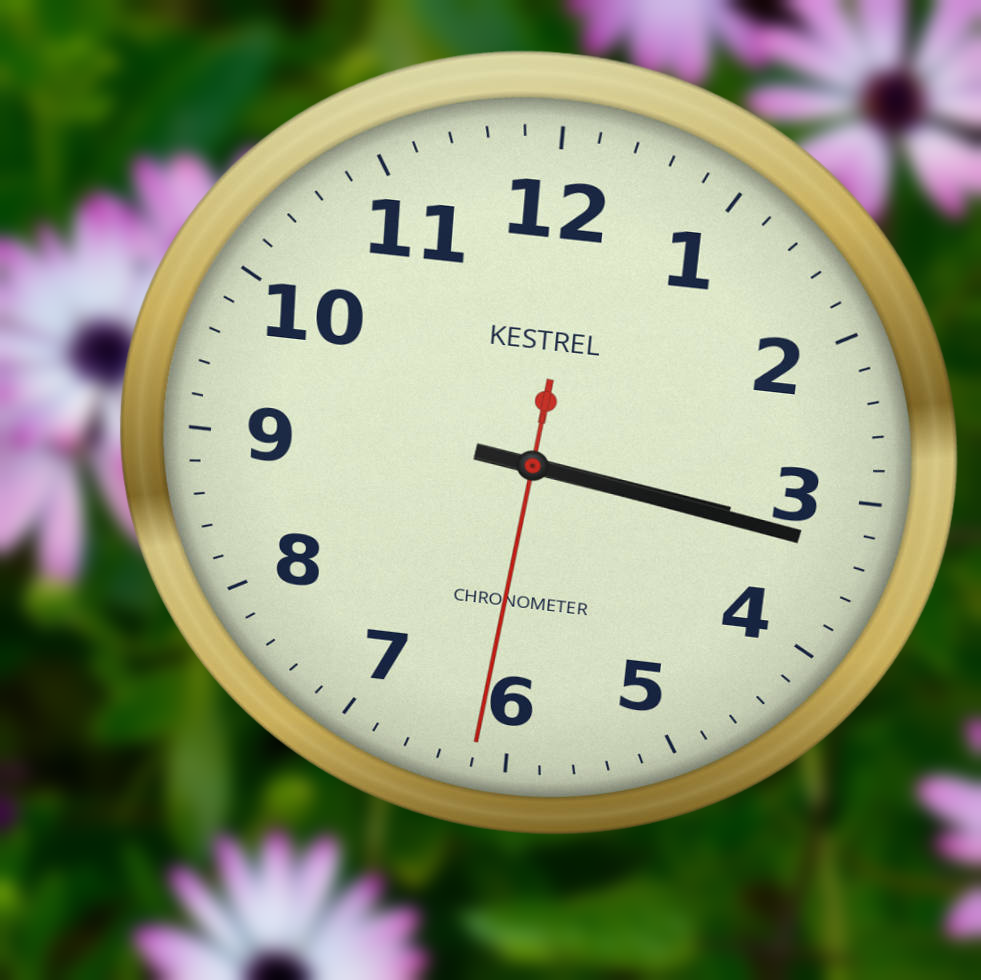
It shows {"hour": 3, "minute": 16, "second": 31}
